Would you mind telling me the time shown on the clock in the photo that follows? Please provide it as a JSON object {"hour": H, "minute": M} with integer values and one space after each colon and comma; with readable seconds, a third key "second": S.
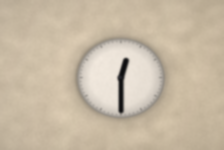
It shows {"hour": 12, "minute": 30}
